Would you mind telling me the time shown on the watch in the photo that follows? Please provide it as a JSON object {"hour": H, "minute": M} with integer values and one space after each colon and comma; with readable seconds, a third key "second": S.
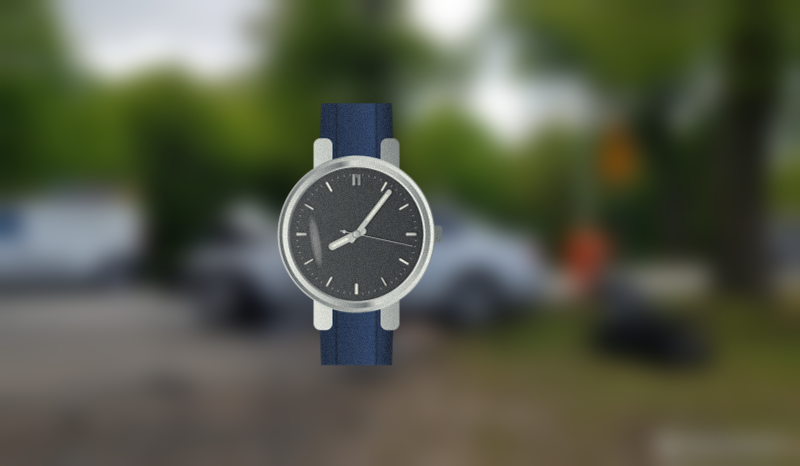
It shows {"hour": 8, "minute": 6, "second": 17}
